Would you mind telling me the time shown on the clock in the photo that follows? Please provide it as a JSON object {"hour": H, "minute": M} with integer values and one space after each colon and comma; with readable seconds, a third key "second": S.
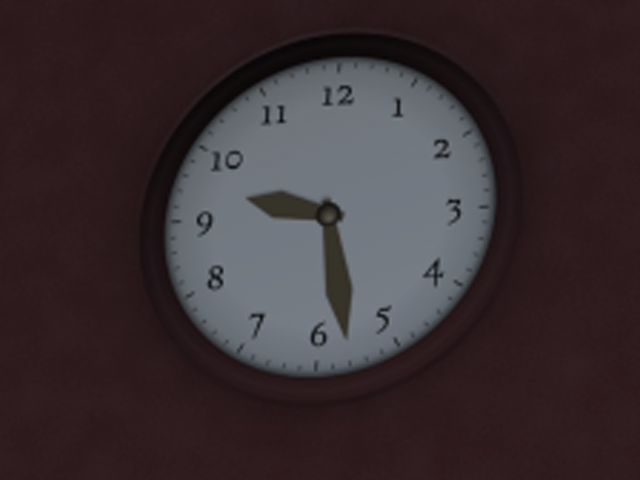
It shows {"hour": 9, "minute": 28}
